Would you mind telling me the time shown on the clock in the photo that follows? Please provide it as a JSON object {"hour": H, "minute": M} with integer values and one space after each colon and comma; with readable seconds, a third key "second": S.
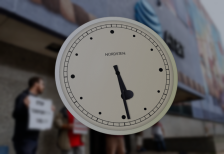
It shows {"hour": 5, "minute": 29}
